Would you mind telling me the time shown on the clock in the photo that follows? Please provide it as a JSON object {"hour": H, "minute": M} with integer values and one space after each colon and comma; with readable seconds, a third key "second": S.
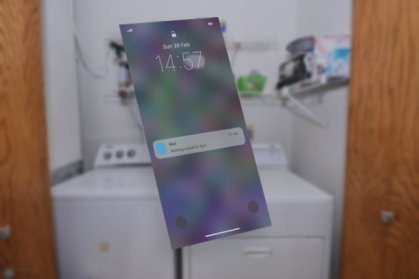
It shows {"hour": 14, "minute": 57}
